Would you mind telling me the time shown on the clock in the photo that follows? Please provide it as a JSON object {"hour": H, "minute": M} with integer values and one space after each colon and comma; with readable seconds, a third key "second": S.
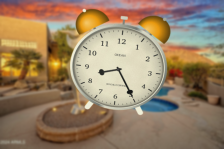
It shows {"hour": 8, "minute": 25}
